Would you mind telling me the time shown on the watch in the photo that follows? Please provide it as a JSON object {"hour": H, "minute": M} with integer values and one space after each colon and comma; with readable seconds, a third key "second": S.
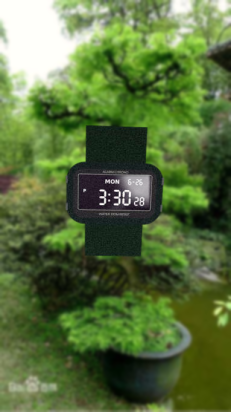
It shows {"hour": 3, "minute": 30, "second": 28}
